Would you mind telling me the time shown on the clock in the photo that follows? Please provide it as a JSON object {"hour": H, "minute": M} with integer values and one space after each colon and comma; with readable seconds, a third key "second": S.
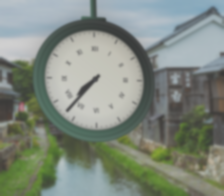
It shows {"hour": 7, "minute": 37}
